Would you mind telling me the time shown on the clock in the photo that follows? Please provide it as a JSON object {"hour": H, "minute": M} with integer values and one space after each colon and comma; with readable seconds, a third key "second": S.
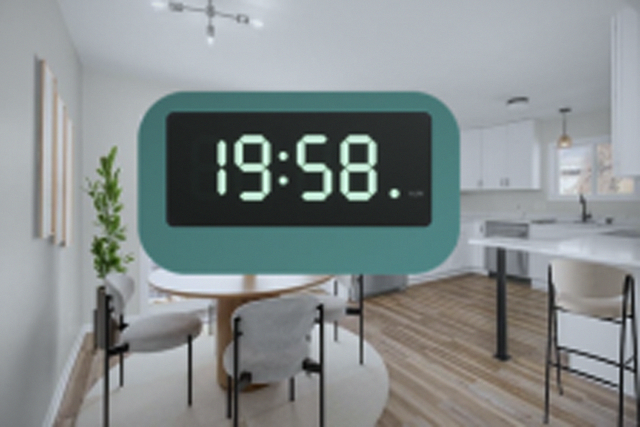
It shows {"hour": 19, "minute": 58}
